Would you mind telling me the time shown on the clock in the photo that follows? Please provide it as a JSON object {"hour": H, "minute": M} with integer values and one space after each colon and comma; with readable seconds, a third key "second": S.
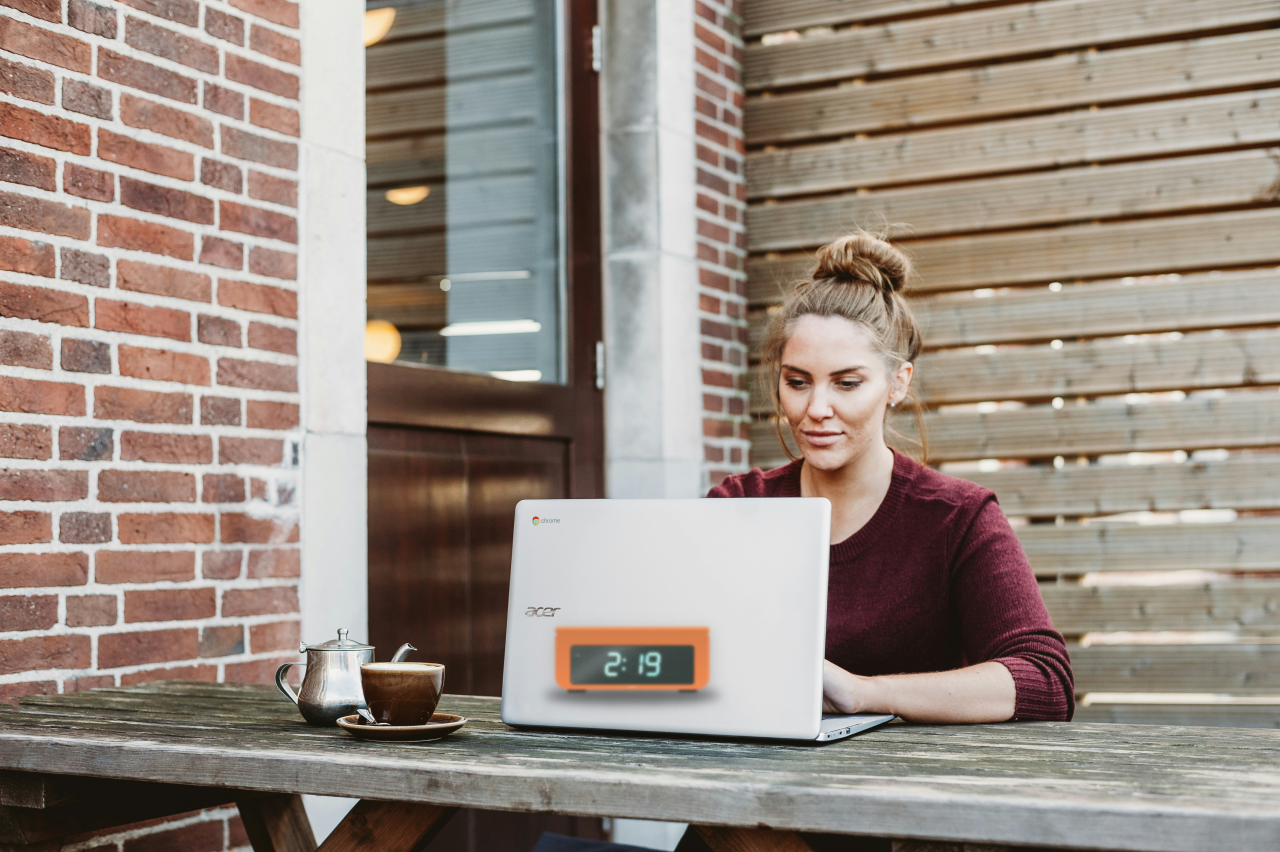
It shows {"hour": 2, "minute": 19}
